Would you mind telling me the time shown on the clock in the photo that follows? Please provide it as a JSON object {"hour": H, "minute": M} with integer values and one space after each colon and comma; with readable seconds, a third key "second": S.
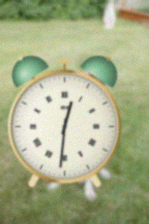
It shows {"hour": 12, "minute": 31}
